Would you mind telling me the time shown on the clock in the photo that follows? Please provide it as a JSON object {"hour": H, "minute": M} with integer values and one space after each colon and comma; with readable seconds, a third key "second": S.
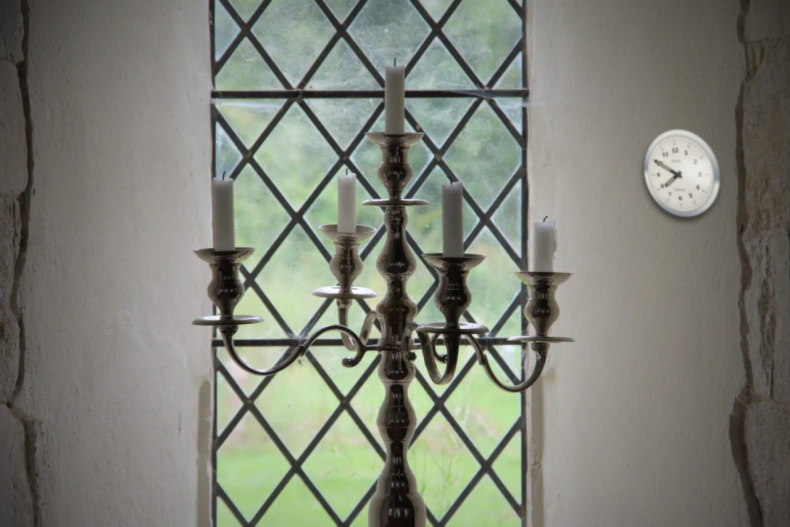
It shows {"hour": 7, "minute": 50}
